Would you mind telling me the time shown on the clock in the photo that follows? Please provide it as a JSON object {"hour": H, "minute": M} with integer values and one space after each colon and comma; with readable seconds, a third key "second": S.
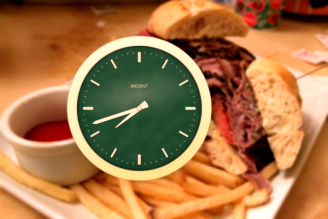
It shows {"hour": 7, "minute": 42}
